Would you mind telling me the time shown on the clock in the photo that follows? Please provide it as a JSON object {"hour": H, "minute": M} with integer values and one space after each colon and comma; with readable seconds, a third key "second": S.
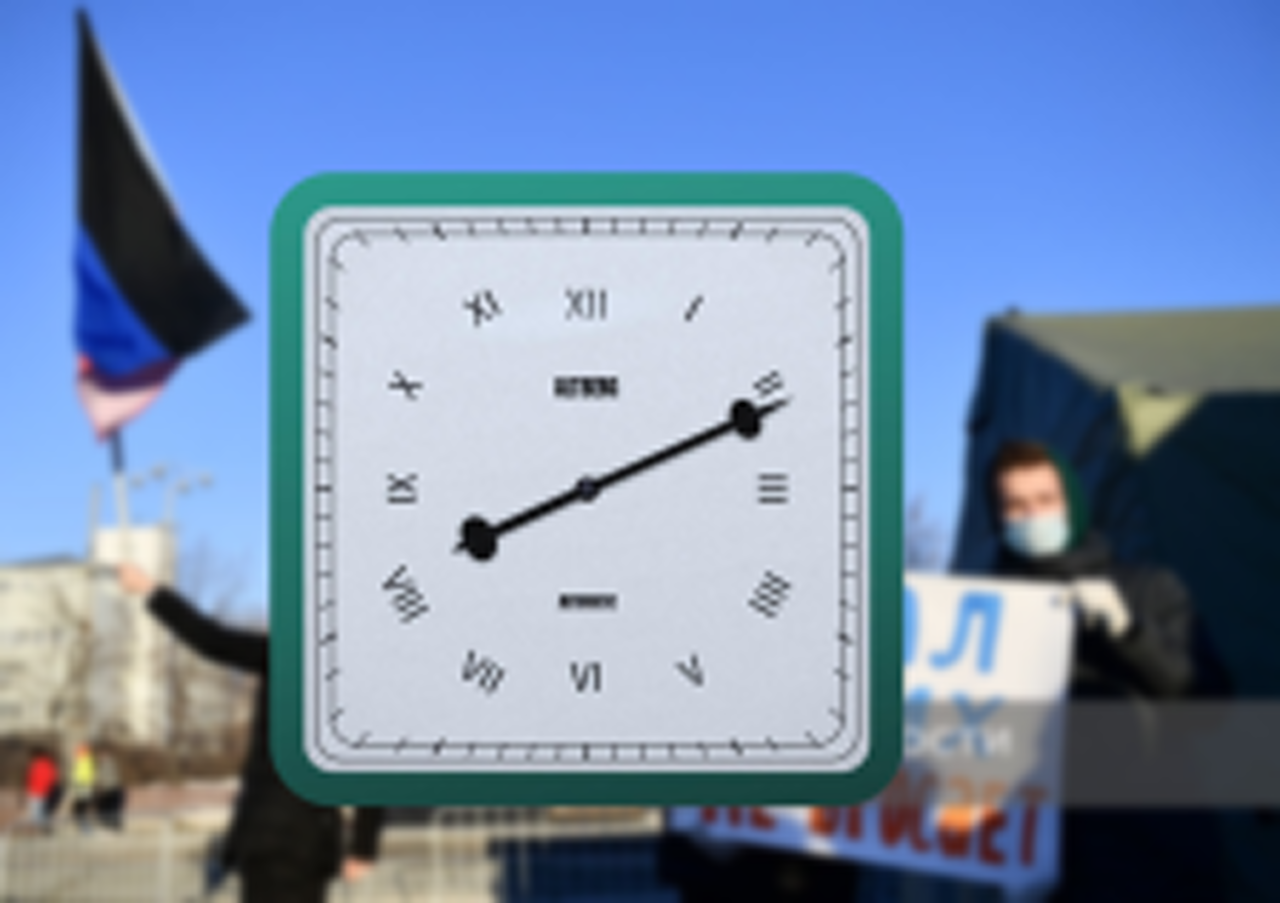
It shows {"hour": 8, "minute": 11}
